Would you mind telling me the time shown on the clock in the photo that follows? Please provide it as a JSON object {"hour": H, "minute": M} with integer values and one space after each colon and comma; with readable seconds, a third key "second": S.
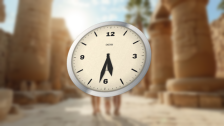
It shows {"hour": 5, "minute": 32}
